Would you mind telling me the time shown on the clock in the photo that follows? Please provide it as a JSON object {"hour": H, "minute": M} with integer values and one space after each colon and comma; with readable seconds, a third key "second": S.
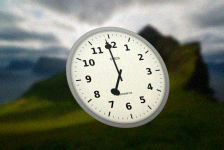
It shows {"hour": 6, "minute": 59}
